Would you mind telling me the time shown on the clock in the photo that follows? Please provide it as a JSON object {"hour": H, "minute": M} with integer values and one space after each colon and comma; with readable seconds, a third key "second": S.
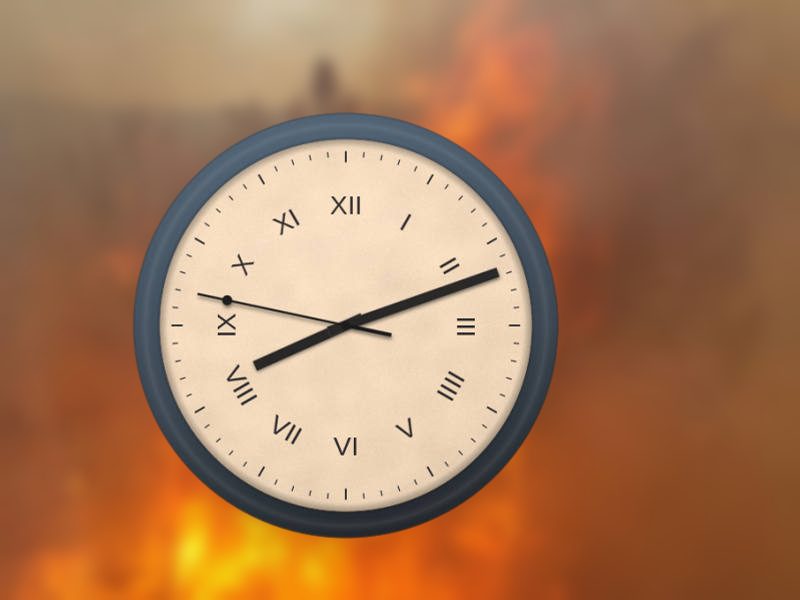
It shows {"hour": 8, "minute": 11, "second": 47}
